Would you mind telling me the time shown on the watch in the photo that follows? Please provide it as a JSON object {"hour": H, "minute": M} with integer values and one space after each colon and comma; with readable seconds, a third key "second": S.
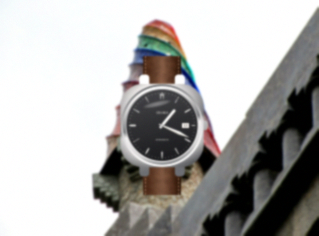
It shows {"hour": 1, "minute": 19}
